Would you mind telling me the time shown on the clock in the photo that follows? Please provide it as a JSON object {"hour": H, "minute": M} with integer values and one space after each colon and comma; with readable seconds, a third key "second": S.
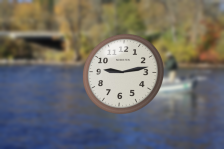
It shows {"hour": 9, "minute": 13}
